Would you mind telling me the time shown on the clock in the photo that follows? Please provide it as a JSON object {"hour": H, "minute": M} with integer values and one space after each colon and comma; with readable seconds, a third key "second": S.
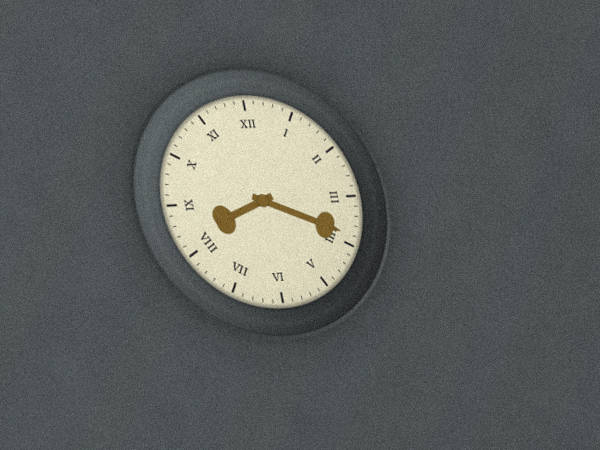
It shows {"hour": 8, "minute": 19}
